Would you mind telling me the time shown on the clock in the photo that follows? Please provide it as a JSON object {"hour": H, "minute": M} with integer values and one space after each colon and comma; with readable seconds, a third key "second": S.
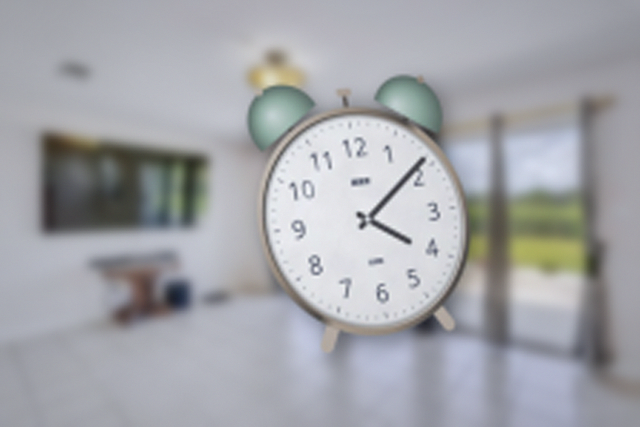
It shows {"hour": 4, "minute": 9}
